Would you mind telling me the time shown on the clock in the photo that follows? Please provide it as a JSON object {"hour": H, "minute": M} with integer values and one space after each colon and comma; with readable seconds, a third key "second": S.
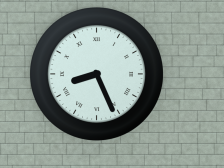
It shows {"hour": 8, "minute": 26}
